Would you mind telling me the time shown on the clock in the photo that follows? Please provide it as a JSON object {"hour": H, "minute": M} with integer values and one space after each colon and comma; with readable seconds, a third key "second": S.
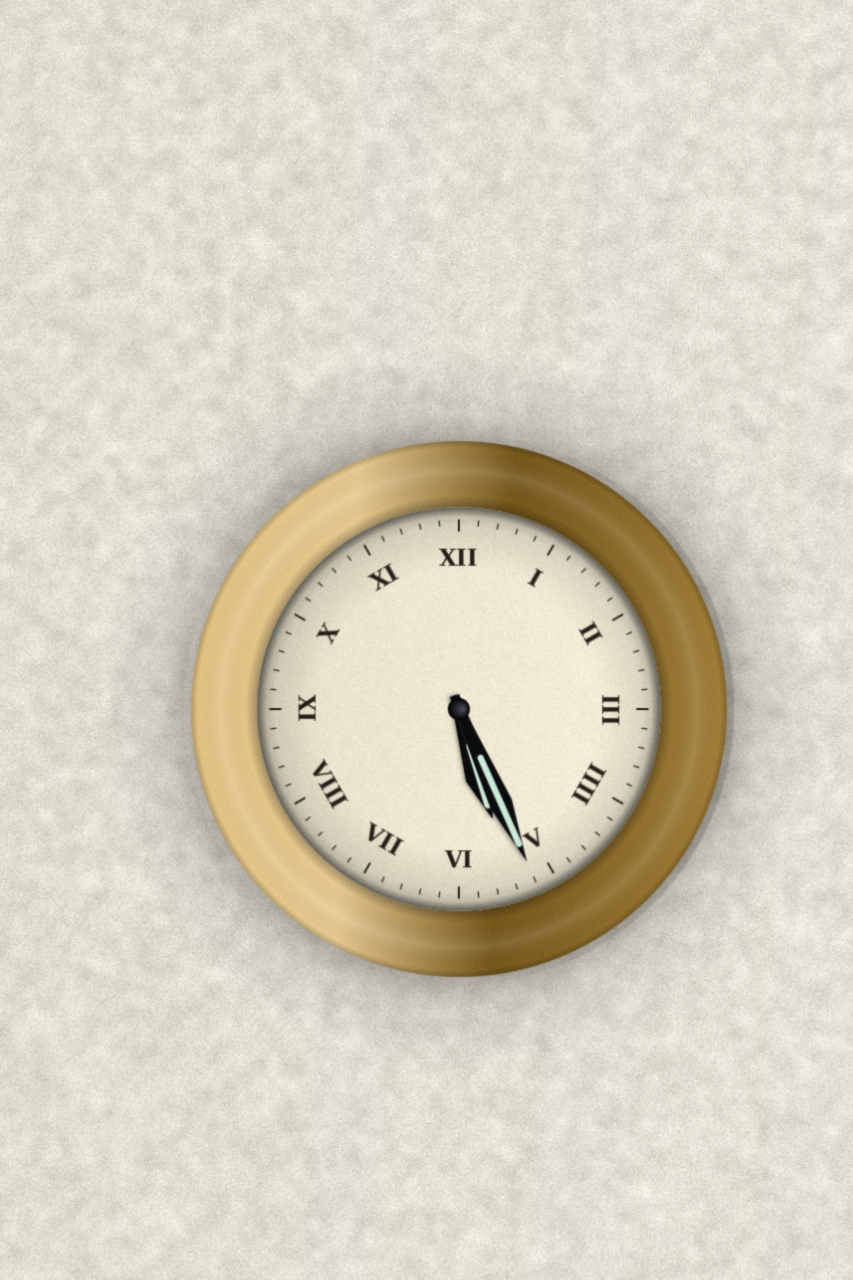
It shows {"hour": 5, "minute": 26}
